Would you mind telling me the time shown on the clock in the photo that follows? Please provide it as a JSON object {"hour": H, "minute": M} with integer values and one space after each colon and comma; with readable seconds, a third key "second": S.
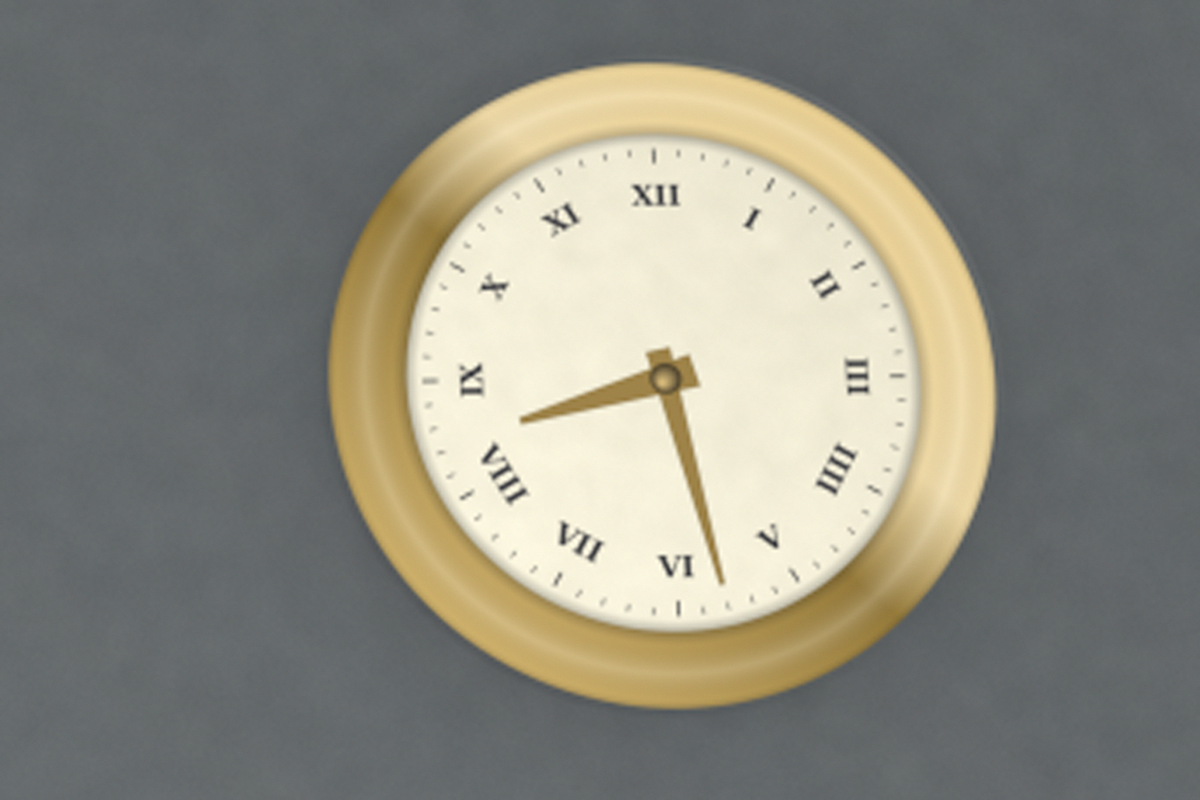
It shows {"hour": 8, "minute": 28}
